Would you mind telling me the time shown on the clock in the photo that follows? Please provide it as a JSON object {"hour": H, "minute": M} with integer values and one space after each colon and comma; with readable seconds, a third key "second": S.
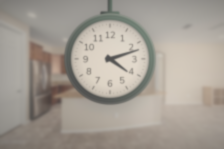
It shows {"hour": 4, "minute": 12}
